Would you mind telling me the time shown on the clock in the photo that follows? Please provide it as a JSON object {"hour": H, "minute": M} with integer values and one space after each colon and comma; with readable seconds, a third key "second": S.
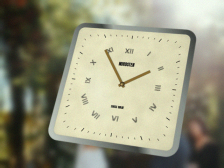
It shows {"hour": 1, "minute": 54}
